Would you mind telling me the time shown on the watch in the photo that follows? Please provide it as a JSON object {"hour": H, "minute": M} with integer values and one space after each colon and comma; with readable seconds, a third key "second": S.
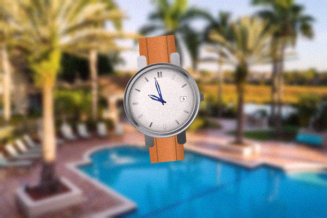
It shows {"hour": 9, "minute": 58}
